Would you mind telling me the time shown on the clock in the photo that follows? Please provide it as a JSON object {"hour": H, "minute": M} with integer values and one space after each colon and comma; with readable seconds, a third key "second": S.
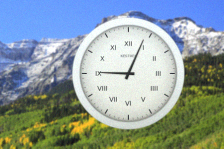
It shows {"hour": 9, "minute": 4}
